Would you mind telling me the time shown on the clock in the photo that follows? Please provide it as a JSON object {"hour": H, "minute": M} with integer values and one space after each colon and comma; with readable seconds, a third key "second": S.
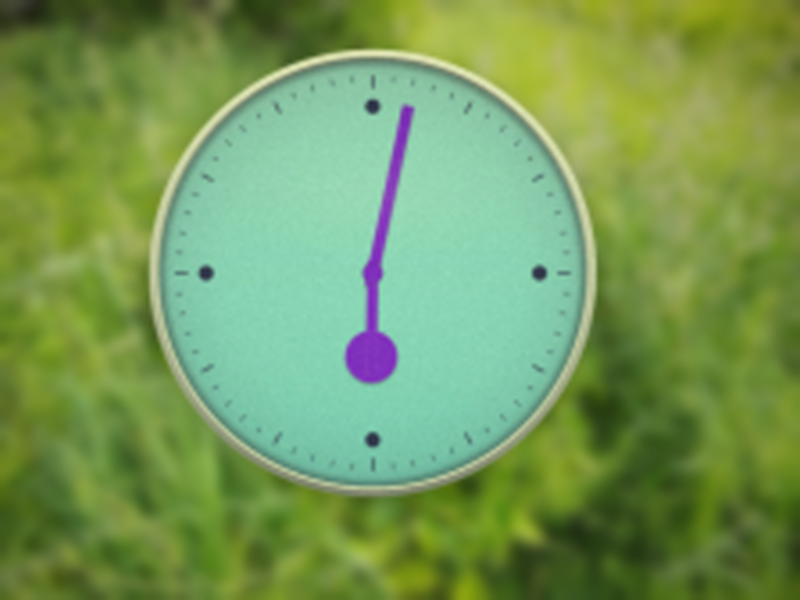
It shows {"hour": 6, "minute": 2}
